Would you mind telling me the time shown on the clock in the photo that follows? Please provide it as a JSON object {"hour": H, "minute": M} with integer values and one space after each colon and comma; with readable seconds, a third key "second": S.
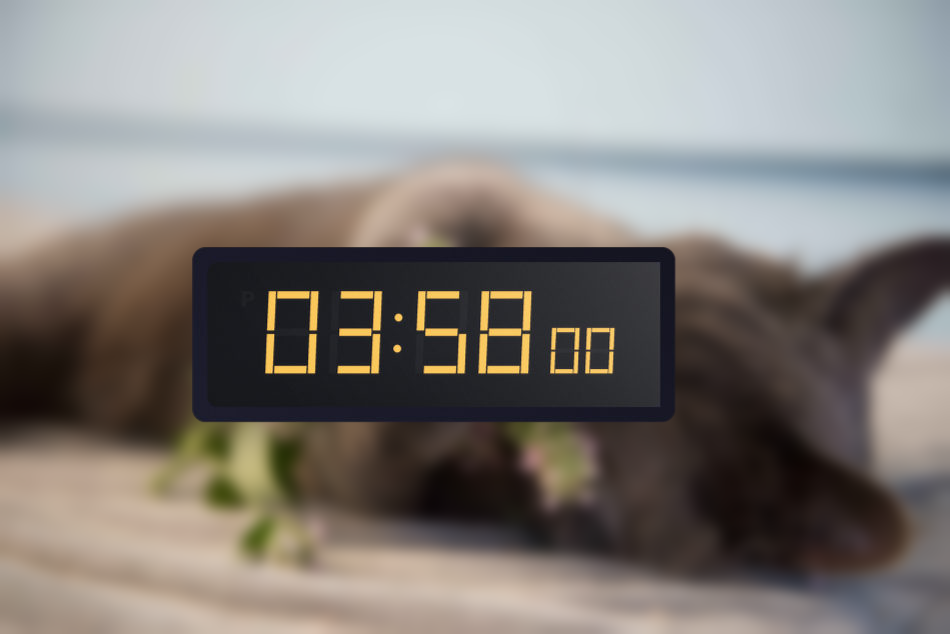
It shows {"hour": 3, "minute": 58, "second": 0}
